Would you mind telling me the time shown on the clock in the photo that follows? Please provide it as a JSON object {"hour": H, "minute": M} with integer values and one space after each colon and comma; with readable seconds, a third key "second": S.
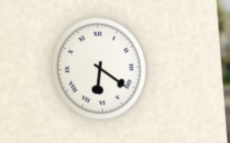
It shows {"hour": 6, "minute": 21}
